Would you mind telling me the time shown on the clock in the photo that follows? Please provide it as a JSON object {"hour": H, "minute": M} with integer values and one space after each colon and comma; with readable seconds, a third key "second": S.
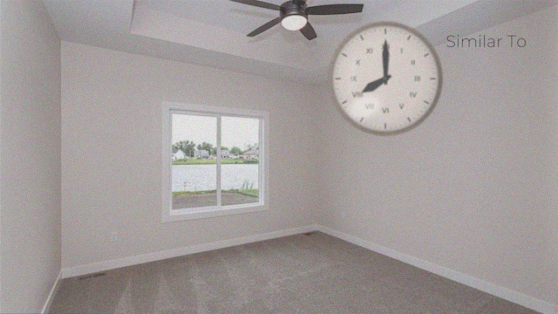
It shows {"hour": 8, "minute": 0}
